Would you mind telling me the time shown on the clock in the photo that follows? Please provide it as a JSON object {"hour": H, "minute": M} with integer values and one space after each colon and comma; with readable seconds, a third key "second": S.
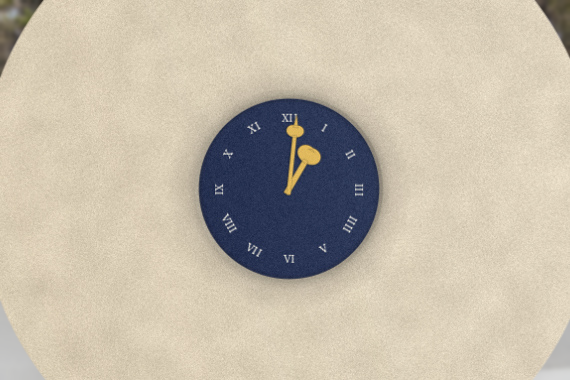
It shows {"hour": 1, "minute": 1}
